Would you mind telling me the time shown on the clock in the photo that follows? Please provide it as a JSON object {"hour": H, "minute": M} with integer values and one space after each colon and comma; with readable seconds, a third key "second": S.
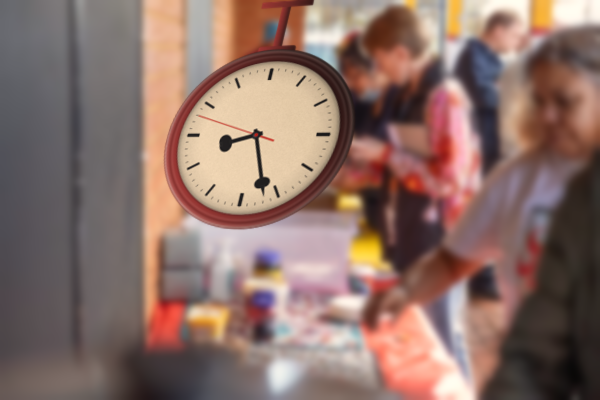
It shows {"hour": 8, "minute": 26, "second": 48}
